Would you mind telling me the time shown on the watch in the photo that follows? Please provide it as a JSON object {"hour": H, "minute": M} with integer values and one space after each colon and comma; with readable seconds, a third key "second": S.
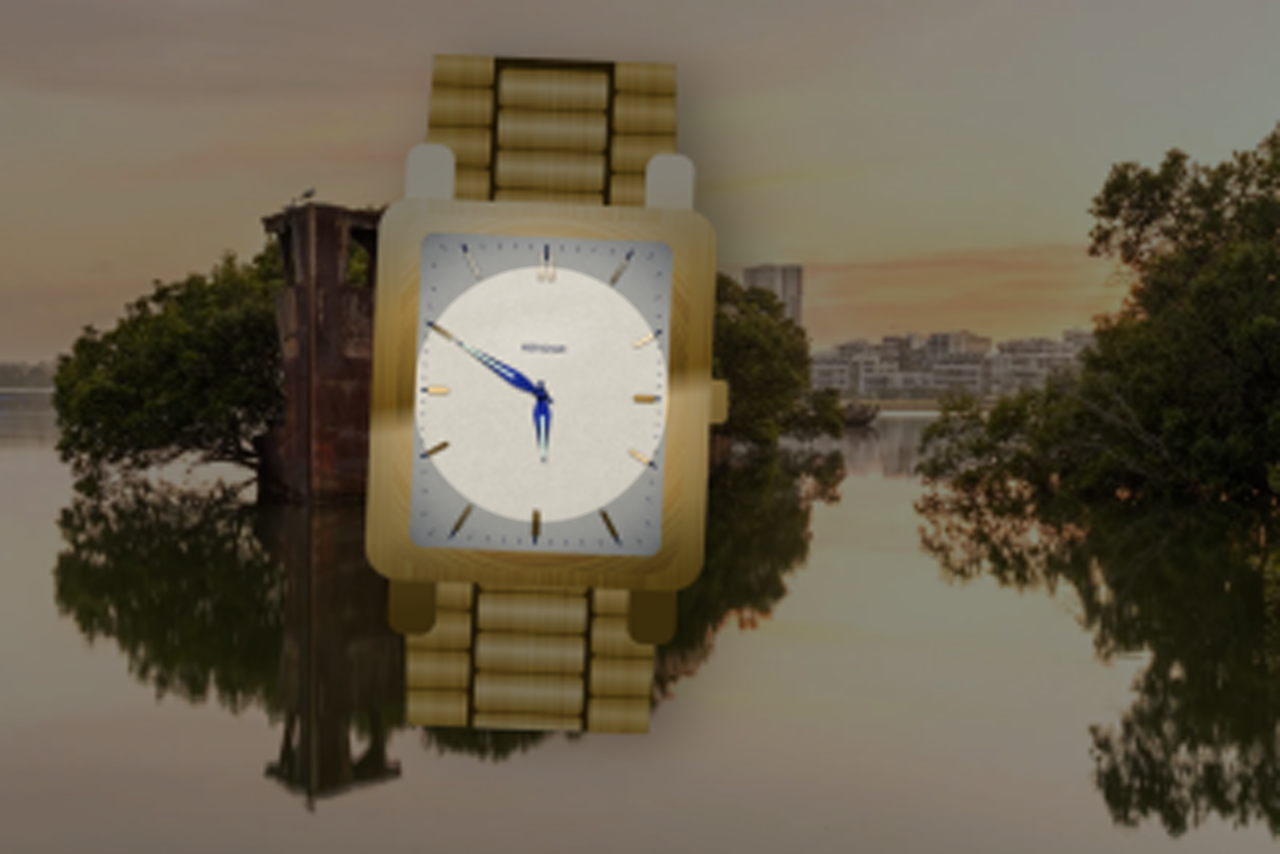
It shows {"hour": 5, "minute": 50}
